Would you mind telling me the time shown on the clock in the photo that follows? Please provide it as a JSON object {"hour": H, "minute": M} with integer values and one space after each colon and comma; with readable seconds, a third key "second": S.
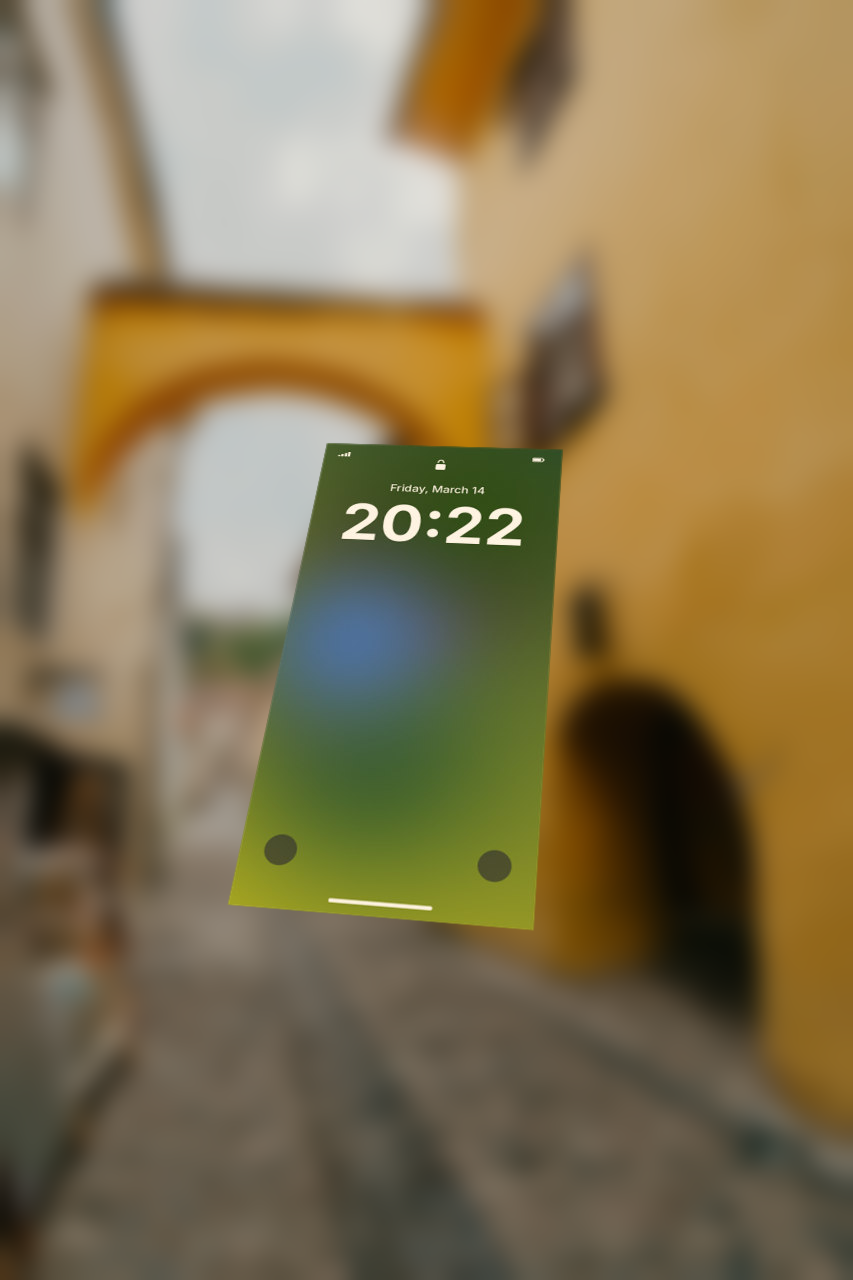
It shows {"hour": 20, "minute": 22}
